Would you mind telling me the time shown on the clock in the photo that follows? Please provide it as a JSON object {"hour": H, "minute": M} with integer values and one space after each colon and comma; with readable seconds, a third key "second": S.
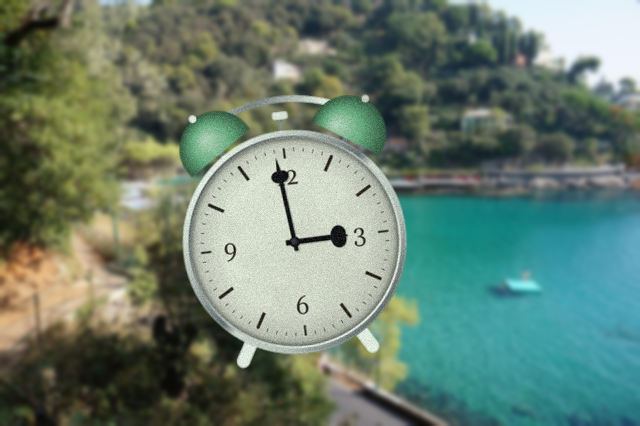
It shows {"hour": 2, "minute": 59}
